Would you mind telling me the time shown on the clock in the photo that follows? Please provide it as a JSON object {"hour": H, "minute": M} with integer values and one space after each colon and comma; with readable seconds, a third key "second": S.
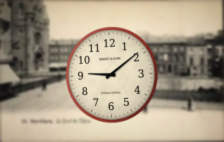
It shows {"hour": 9, "minute": 9}
